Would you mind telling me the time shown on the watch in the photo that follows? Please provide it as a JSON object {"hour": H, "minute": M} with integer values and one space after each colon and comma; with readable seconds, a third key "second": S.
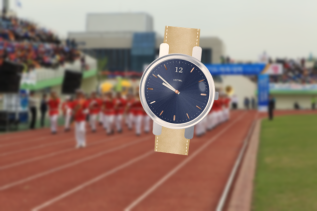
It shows {"hour": 9, "minute": 51}
